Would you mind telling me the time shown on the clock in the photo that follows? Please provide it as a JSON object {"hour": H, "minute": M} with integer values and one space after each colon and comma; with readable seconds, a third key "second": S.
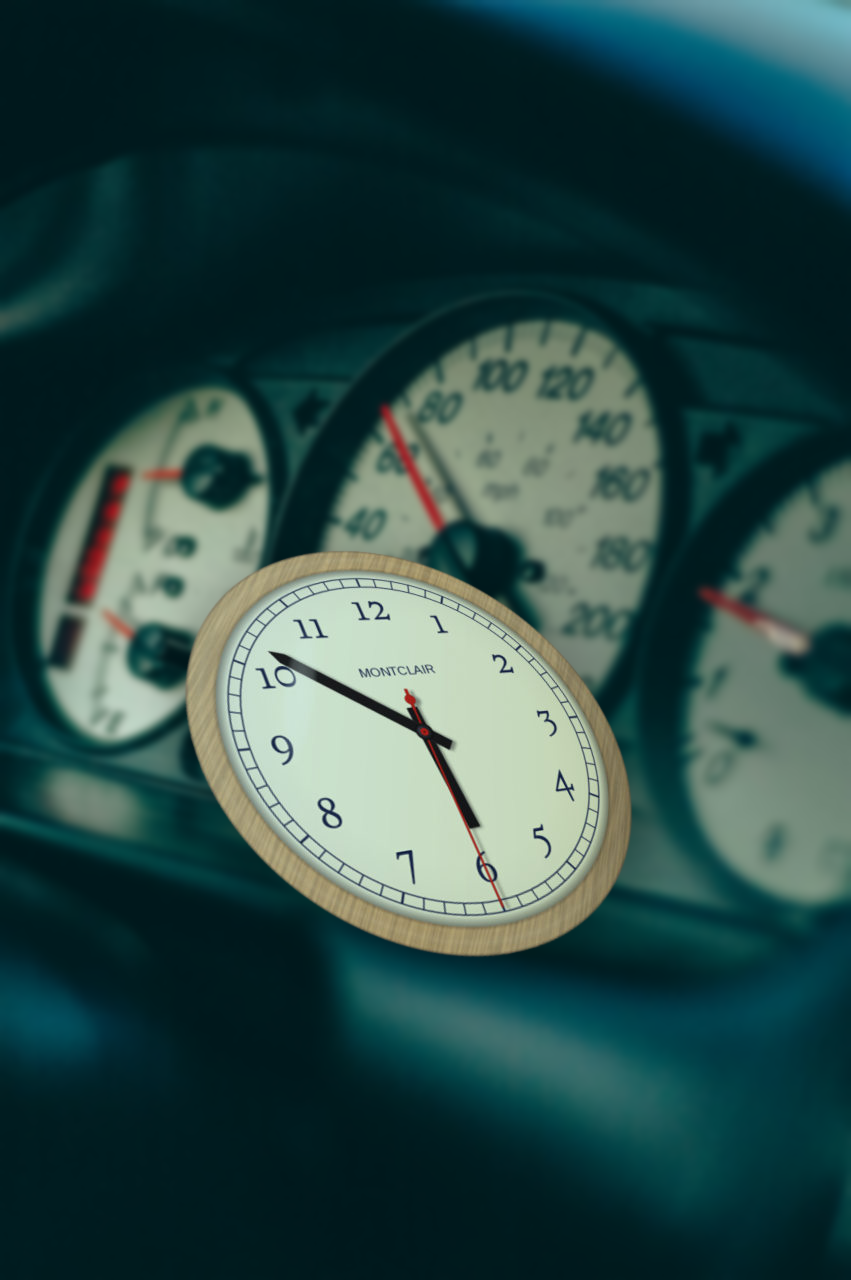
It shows {"hour": 5, "minute": 51, "second": 30}
